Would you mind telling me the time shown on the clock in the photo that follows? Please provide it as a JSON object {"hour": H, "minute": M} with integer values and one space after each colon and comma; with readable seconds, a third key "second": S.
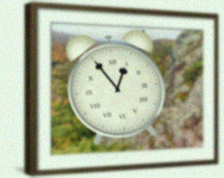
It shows {"hour": 12, "minute": 55}
